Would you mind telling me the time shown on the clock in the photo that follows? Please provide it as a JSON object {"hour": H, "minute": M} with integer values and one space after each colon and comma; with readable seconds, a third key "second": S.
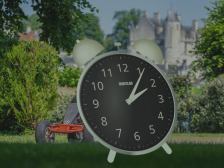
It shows {"hour": 2, "minute": 6}
